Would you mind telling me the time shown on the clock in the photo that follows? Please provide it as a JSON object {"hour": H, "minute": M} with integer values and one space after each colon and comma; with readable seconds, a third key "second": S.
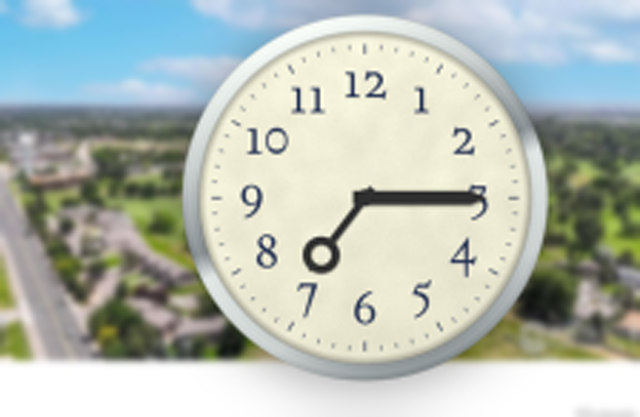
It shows {"hour": 7, "minute": 15}
